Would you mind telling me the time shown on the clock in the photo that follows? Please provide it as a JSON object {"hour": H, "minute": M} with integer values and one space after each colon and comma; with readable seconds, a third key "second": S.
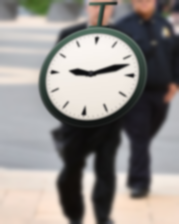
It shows {"hour": 9, "minute": 12}
